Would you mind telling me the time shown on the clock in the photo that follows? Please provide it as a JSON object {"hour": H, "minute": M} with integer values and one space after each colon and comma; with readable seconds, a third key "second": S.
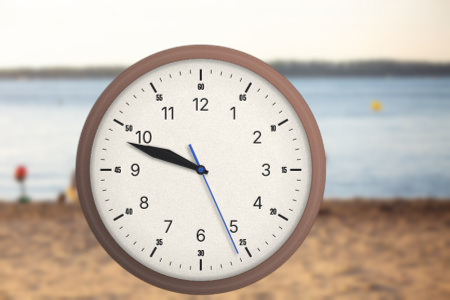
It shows {"hour": 9, "minute": 48, "second": 26}
